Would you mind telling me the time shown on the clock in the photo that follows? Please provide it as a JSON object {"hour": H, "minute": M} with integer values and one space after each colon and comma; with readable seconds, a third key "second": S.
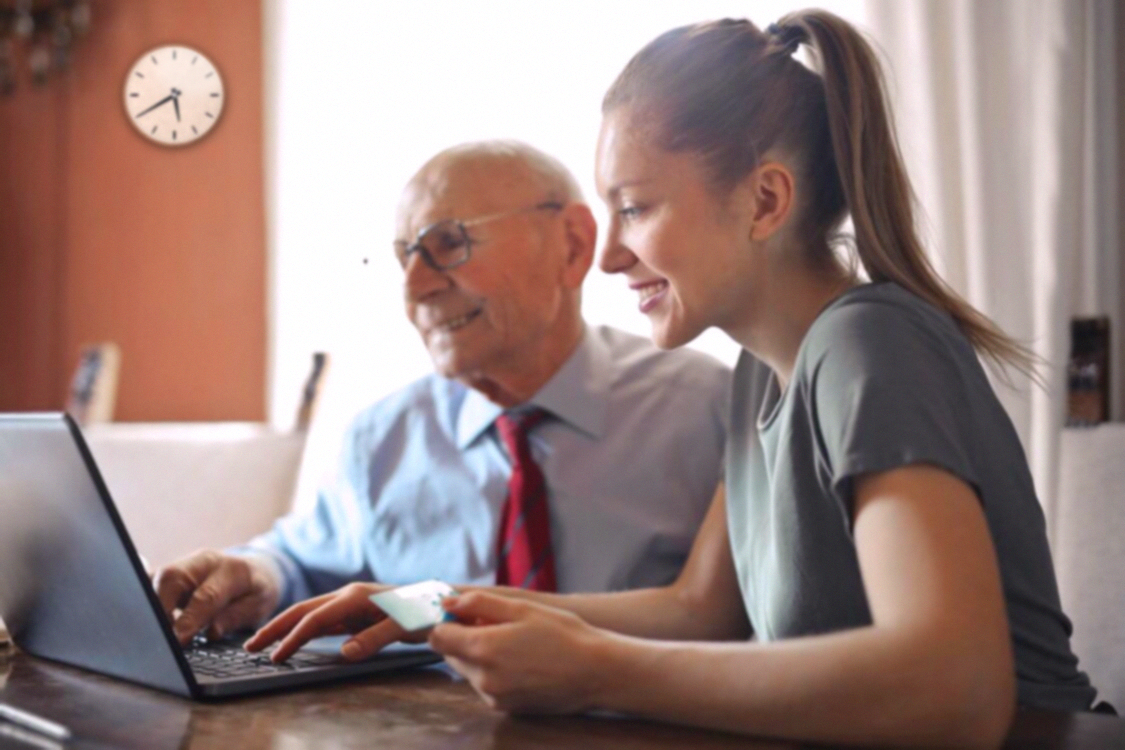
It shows {"hour": 5, "minute": 40}
